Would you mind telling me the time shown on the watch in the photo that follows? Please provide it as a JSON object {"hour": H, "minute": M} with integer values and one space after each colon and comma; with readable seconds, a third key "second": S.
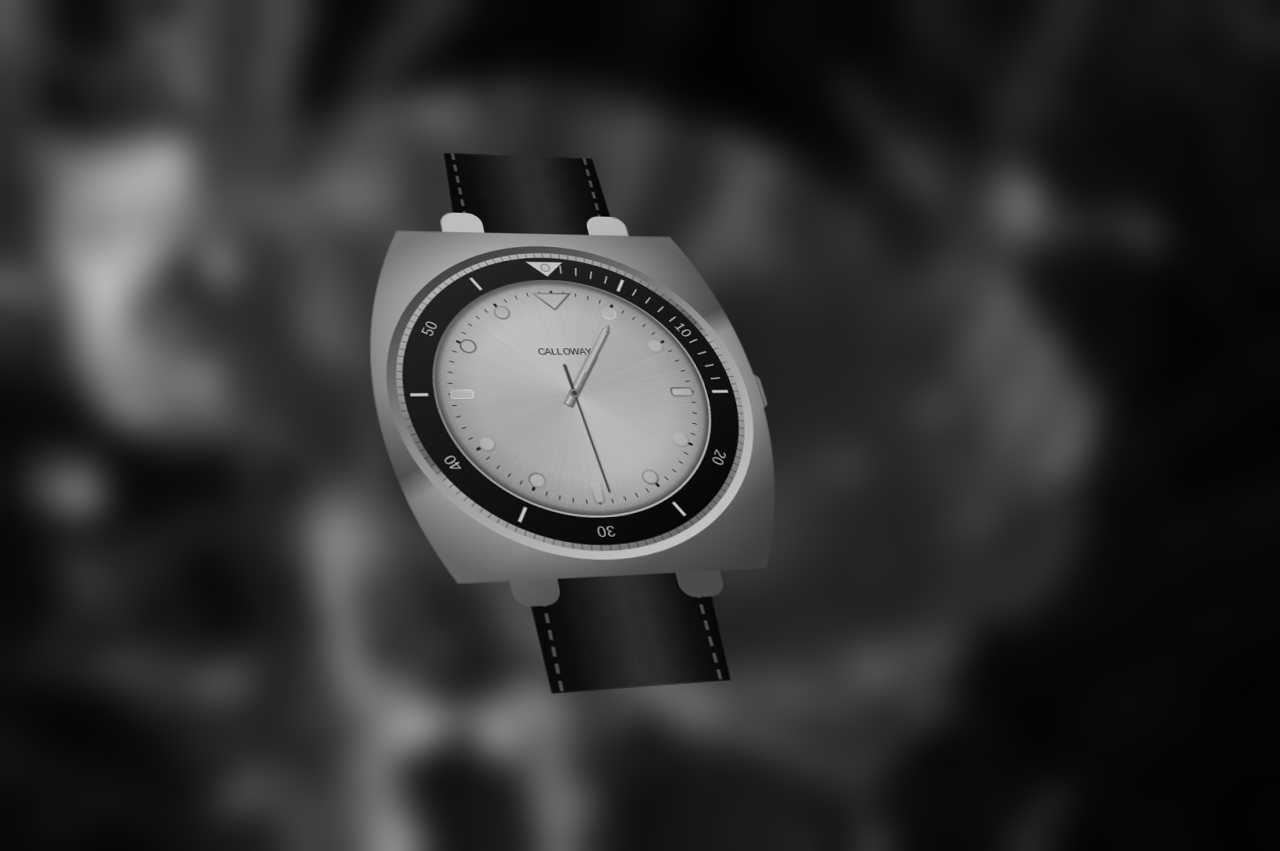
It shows {"hour": 1, "minute": 5, "second": 29}
